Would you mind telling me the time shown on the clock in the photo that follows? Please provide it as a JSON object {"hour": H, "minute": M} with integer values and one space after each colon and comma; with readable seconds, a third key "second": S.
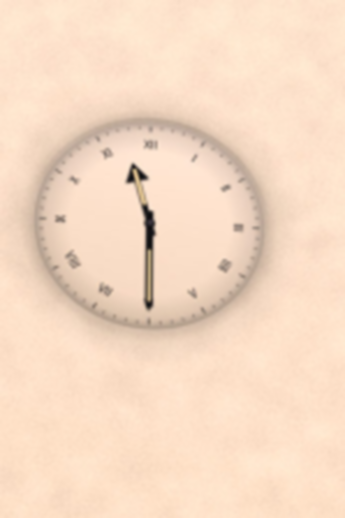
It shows {"hour": 11, "minute": 30}
